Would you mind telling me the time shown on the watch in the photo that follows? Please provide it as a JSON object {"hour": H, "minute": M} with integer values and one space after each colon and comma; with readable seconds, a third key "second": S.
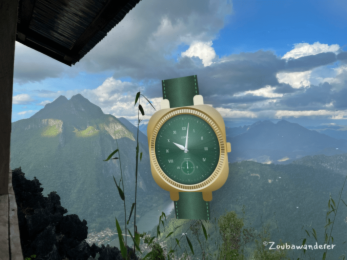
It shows {"hour": 10, "minute": 2}
